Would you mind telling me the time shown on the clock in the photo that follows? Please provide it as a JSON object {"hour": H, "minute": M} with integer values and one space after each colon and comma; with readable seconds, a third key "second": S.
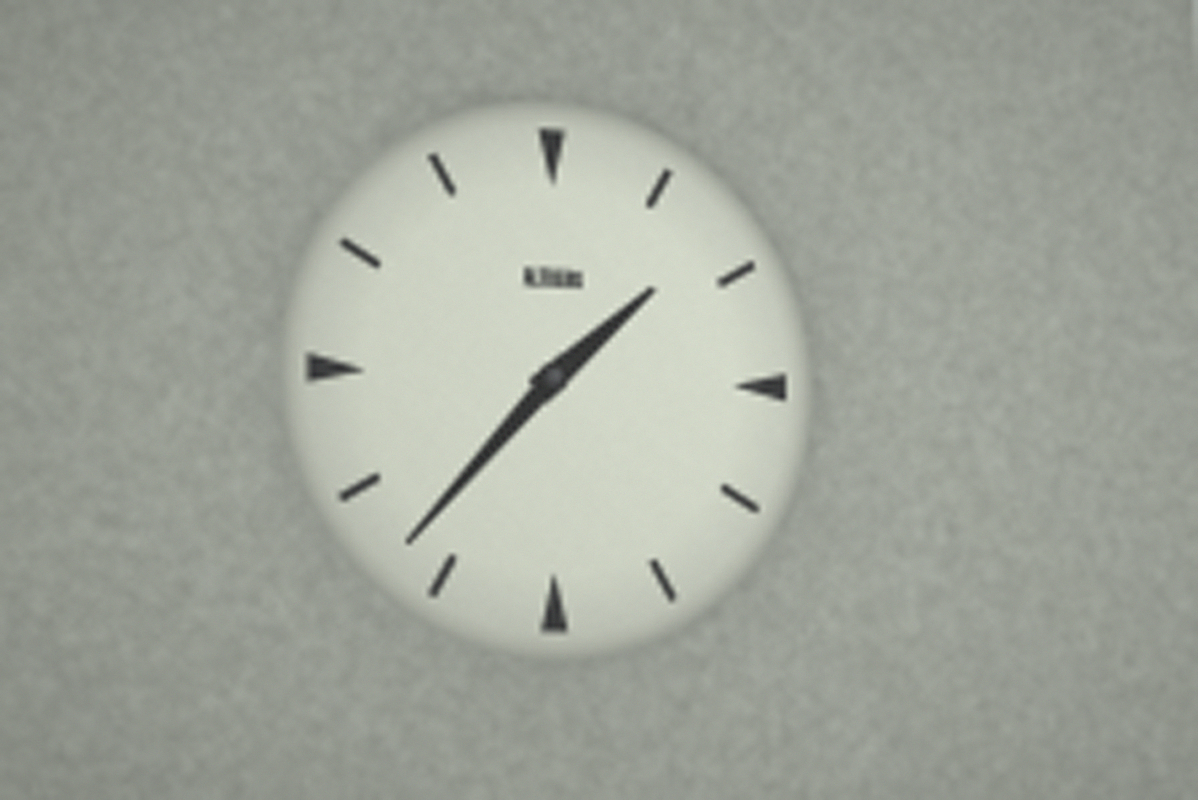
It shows {"hour": 1, "minute": 37}
